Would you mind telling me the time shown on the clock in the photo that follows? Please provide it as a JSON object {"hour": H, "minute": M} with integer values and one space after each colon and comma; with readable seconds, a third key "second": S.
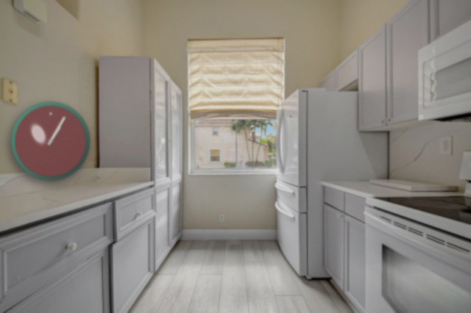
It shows {"hour": 1, "minute": 5}
